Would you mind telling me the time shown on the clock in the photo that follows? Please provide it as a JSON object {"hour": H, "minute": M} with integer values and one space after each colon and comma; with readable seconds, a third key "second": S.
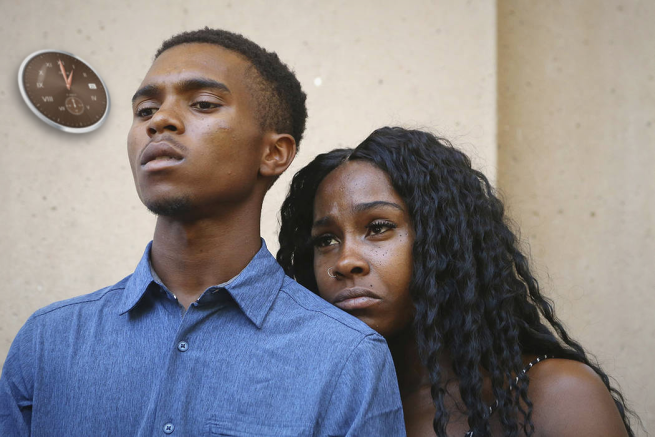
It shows {"hour": 1, "minute": 0}
